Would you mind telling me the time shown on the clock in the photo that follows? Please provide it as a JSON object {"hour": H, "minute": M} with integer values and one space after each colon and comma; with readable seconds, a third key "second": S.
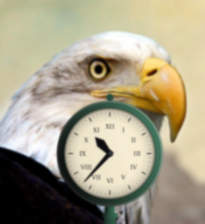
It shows {"hour": 10, "minute": 37}
